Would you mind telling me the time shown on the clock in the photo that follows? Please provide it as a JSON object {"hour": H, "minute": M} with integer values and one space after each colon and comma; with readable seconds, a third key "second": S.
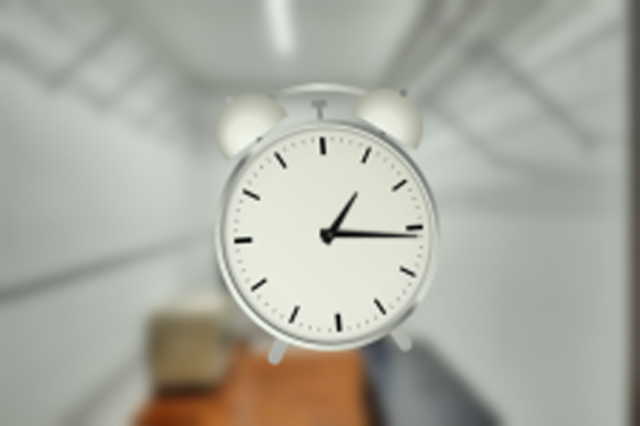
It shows {"hour": 1, "minute": 16}
